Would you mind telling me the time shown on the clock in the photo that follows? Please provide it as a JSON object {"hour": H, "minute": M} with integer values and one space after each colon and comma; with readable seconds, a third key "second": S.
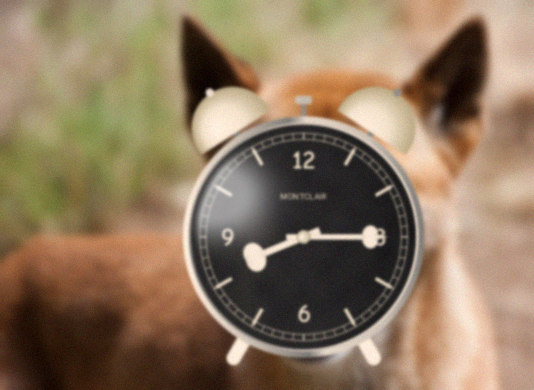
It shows {"hour": 8, "minute": 15}
